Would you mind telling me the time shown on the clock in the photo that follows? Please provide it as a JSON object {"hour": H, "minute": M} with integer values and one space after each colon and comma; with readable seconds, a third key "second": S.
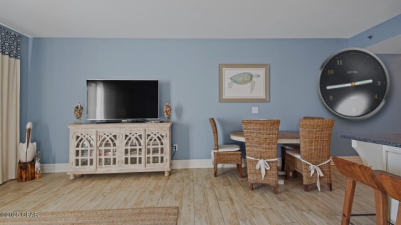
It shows {"hour": 2, "minute": 44}
